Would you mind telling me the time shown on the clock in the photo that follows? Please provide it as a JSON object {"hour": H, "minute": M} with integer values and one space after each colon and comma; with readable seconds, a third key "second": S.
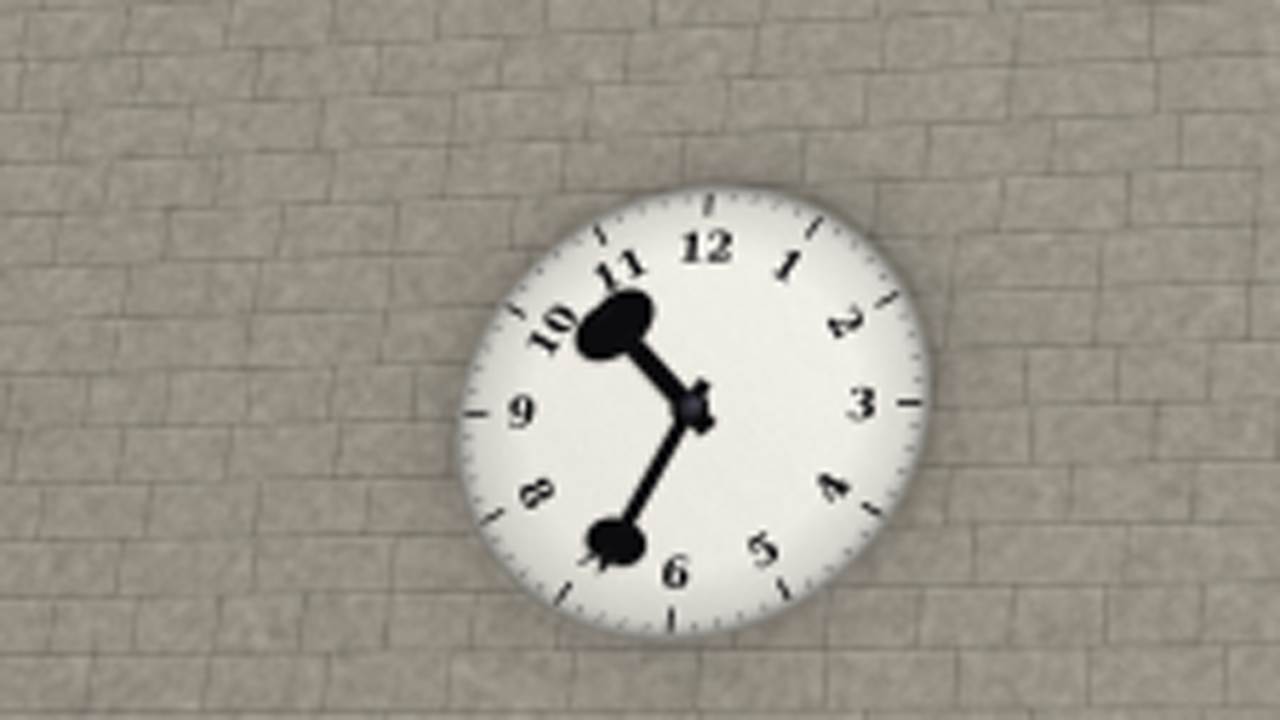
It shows {"hour": 10, "minute": 34}
